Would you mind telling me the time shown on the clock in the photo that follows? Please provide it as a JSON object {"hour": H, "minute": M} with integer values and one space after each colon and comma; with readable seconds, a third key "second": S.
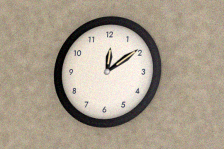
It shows {"hour": 12, "minute": 9}
